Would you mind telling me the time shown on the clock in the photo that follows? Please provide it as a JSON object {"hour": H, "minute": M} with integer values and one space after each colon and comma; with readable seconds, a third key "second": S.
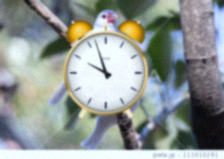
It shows {"hour": 9, "minute": 57}
